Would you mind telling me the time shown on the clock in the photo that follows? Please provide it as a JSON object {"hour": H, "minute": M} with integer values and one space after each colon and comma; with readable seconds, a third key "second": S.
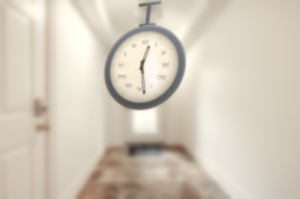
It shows {"hour": 12, "minute": 28}
